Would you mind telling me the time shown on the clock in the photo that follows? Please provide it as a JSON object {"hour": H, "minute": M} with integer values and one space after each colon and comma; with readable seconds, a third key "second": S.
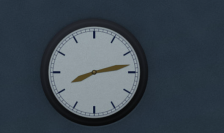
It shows {"hour": 8, "minute": 13}
